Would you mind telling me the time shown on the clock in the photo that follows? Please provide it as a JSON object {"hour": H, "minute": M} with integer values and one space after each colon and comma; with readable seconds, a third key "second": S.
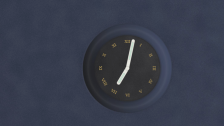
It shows {"hour": 7, "minute": 2}
